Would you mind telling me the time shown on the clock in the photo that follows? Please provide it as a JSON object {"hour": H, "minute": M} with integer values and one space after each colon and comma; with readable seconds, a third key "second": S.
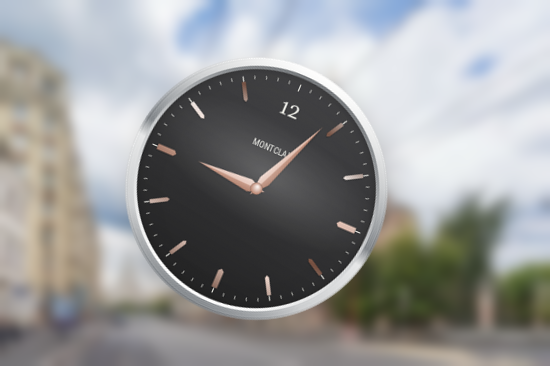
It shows {"hour": 9, "minute": 4}
